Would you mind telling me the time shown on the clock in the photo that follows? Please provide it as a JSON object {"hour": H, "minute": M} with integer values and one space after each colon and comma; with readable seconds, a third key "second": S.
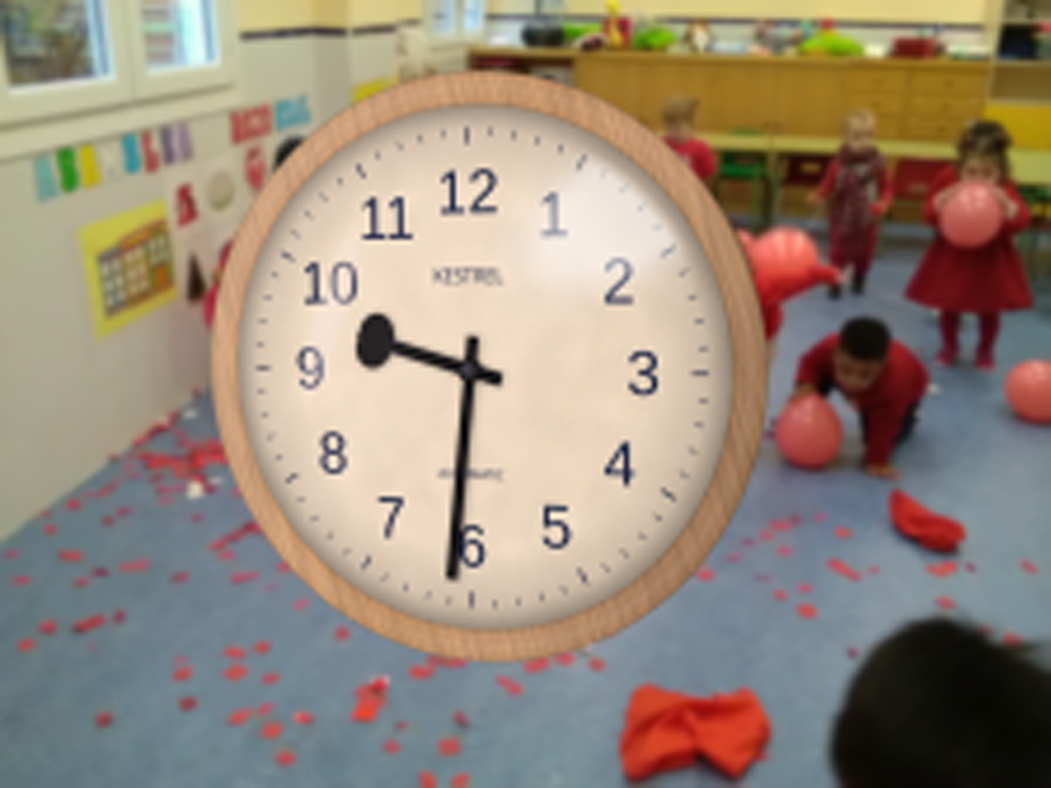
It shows {"hour": 9, "minute": 31}
